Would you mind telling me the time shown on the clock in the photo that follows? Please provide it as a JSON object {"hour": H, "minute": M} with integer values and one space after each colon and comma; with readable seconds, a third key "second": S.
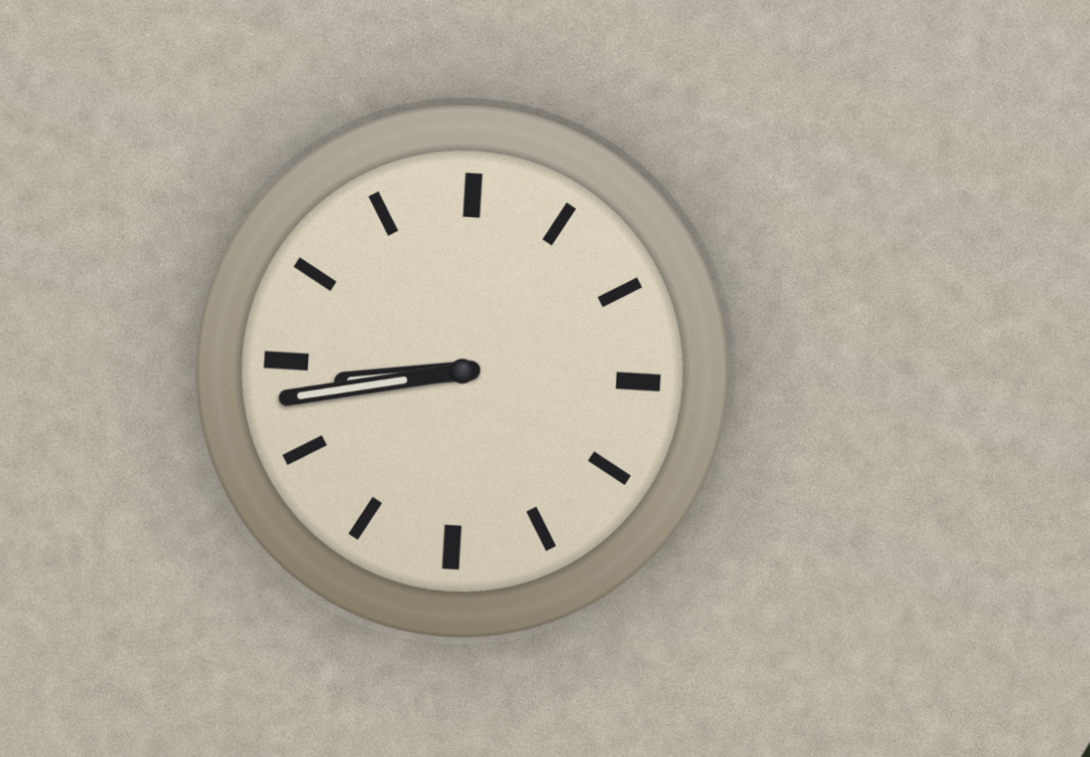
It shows {"hour": 8, "minute": 43}
